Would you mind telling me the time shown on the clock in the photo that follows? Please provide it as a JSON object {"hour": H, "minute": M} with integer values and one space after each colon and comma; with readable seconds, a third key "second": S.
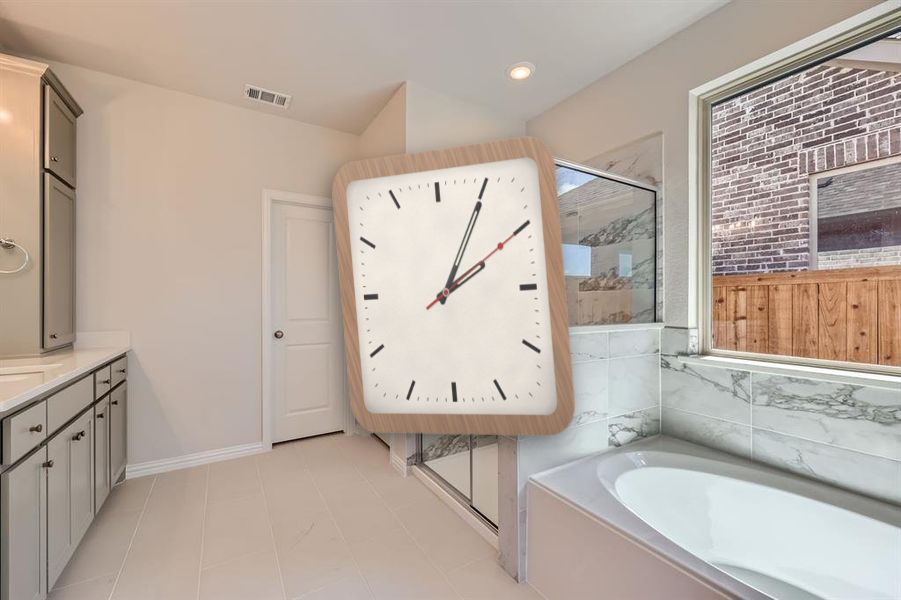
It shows {"hour": 2, "minute": 5, "second": 10}
